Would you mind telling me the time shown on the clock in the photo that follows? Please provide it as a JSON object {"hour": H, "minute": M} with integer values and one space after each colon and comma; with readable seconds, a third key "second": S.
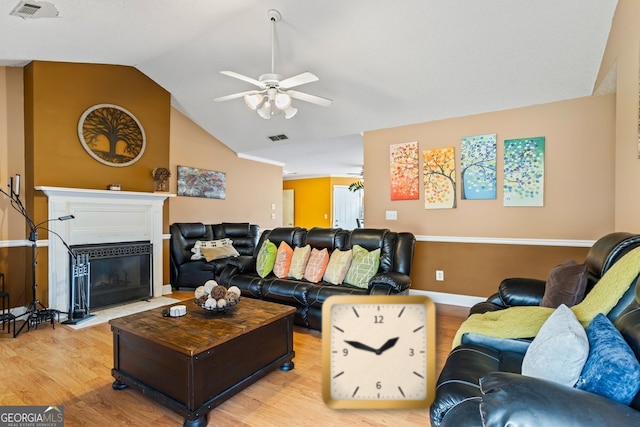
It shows {"hour": 1, "minute": 48}
